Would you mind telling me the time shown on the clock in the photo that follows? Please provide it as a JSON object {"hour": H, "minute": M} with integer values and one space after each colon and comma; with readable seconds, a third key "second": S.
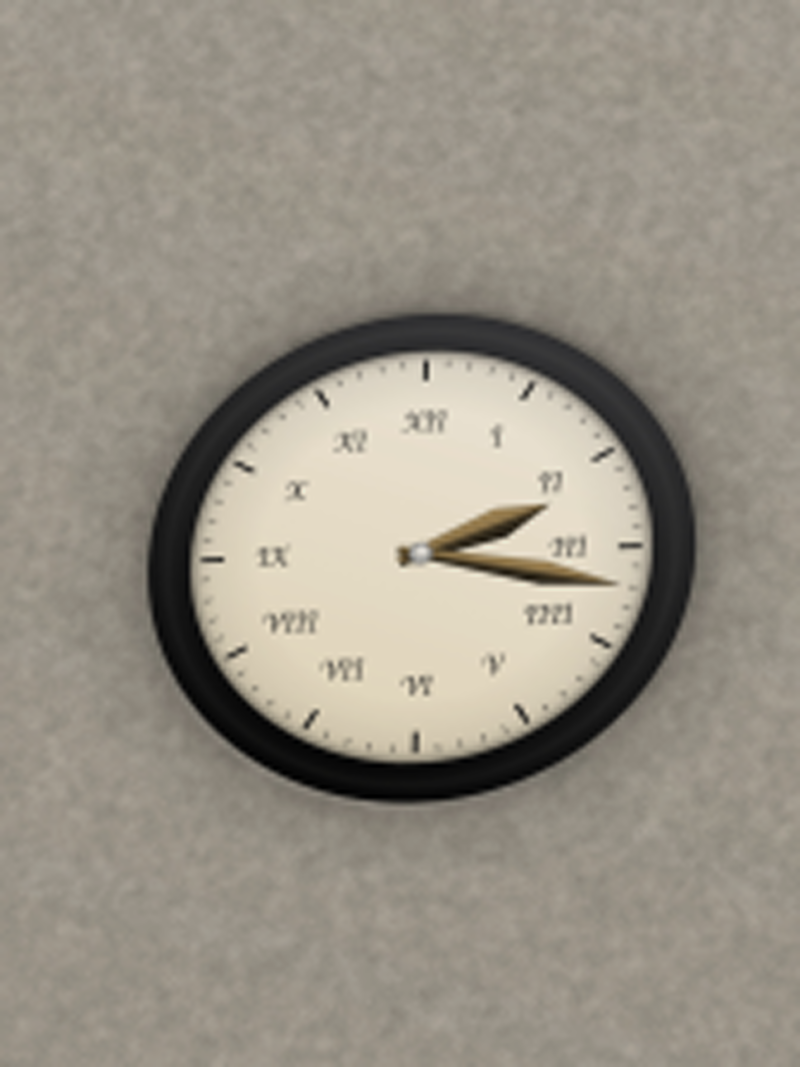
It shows {"hour": 2, "minute": 17}
